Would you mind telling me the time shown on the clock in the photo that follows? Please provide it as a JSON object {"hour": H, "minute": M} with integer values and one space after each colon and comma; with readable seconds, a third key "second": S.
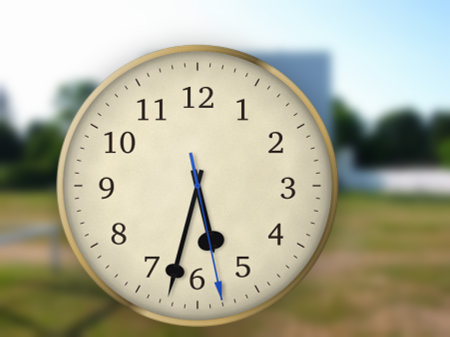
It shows {"hour": 5, "minute": 32, "second": 28}
